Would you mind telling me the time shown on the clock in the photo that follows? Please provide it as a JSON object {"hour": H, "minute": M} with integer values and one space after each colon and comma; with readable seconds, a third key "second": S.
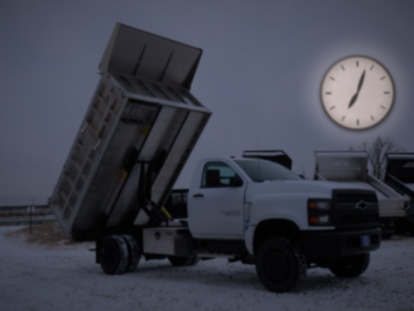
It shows {"hour": 7, "minute": 3}
